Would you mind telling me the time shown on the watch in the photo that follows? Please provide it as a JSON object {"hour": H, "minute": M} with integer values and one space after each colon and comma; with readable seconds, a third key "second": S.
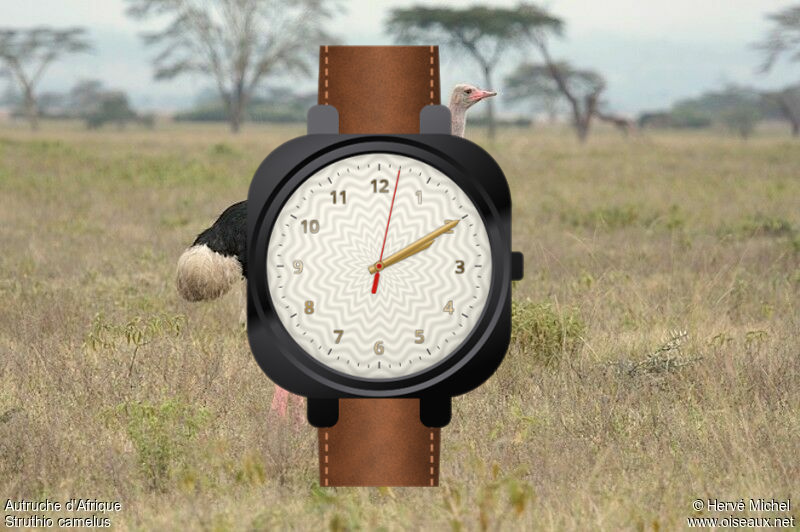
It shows {"hour": 2, "minute": 10, "second": 2}
